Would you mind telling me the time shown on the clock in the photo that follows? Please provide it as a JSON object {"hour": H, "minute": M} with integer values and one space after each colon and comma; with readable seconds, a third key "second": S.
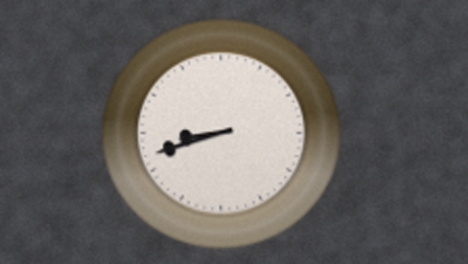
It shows {"hour": 8, "minute": 42}
